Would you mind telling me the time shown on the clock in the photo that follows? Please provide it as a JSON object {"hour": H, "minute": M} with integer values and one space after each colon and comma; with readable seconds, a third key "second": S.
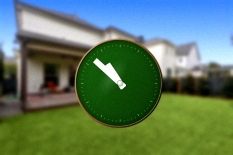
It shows {"hour": 10, "minute": 52}
